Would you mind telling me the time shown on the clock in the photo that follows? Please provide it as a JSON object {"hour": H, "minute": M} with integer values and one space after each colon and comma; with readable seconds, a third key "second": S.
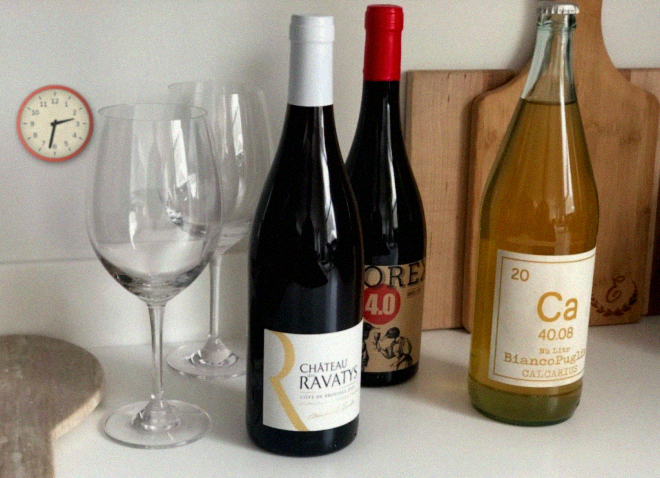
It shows {"hour": 2, "minute": 32}
